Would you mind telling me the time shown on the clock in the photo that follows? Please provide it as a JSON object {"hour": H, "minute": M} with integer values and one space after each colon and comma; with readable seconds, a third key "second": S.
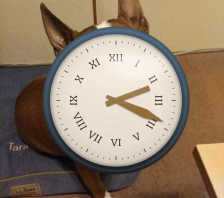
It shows {"hour": 2, "minute": 19}
